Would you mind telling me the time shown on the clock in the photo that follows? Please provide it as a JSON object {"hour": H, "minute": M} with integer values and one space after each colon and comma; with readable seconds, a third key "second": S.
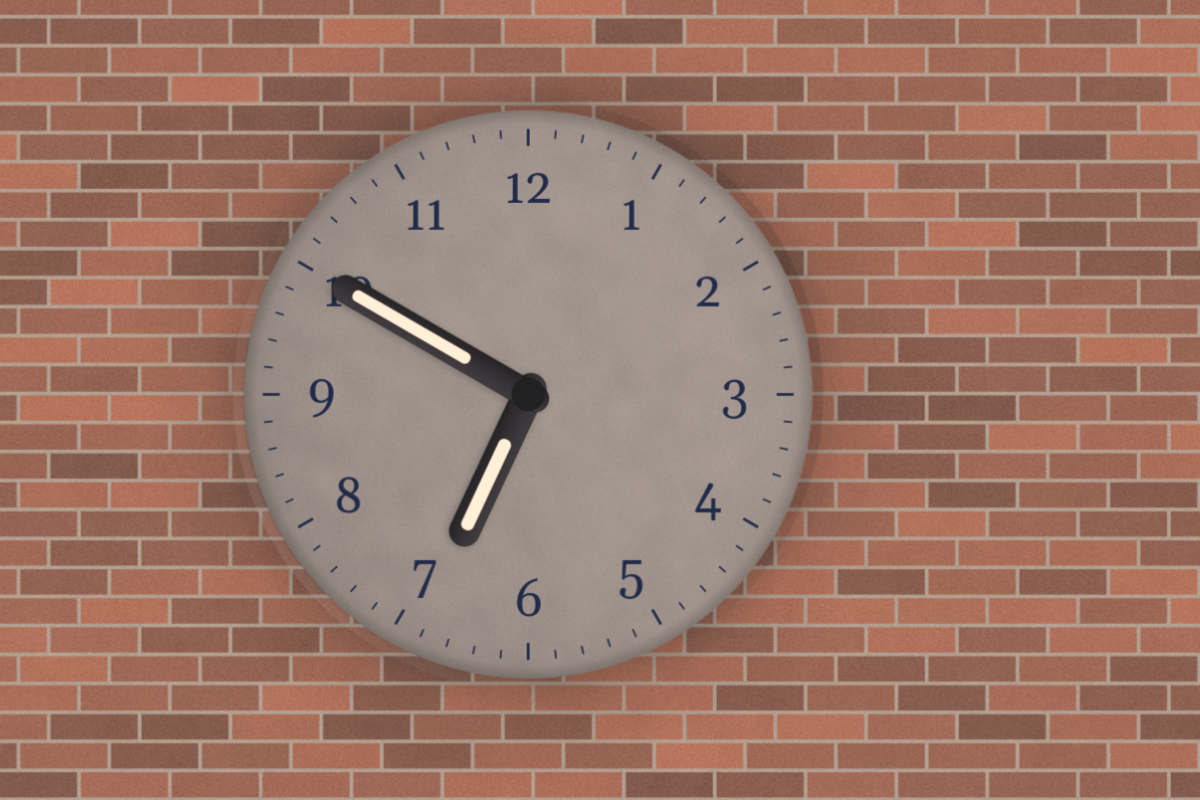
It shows {"hour": 6, "minute": 50}
